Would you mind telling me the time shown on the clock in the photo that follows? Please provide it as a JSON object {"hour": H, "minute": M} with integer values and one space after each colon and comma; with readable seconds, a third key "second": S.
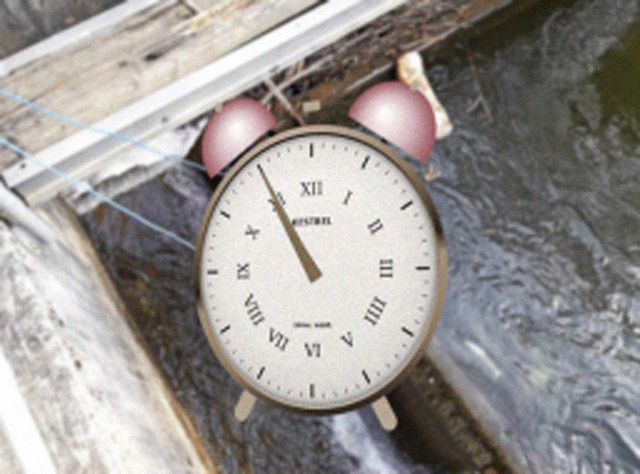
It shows {"hour": 10, "minute": 55}
